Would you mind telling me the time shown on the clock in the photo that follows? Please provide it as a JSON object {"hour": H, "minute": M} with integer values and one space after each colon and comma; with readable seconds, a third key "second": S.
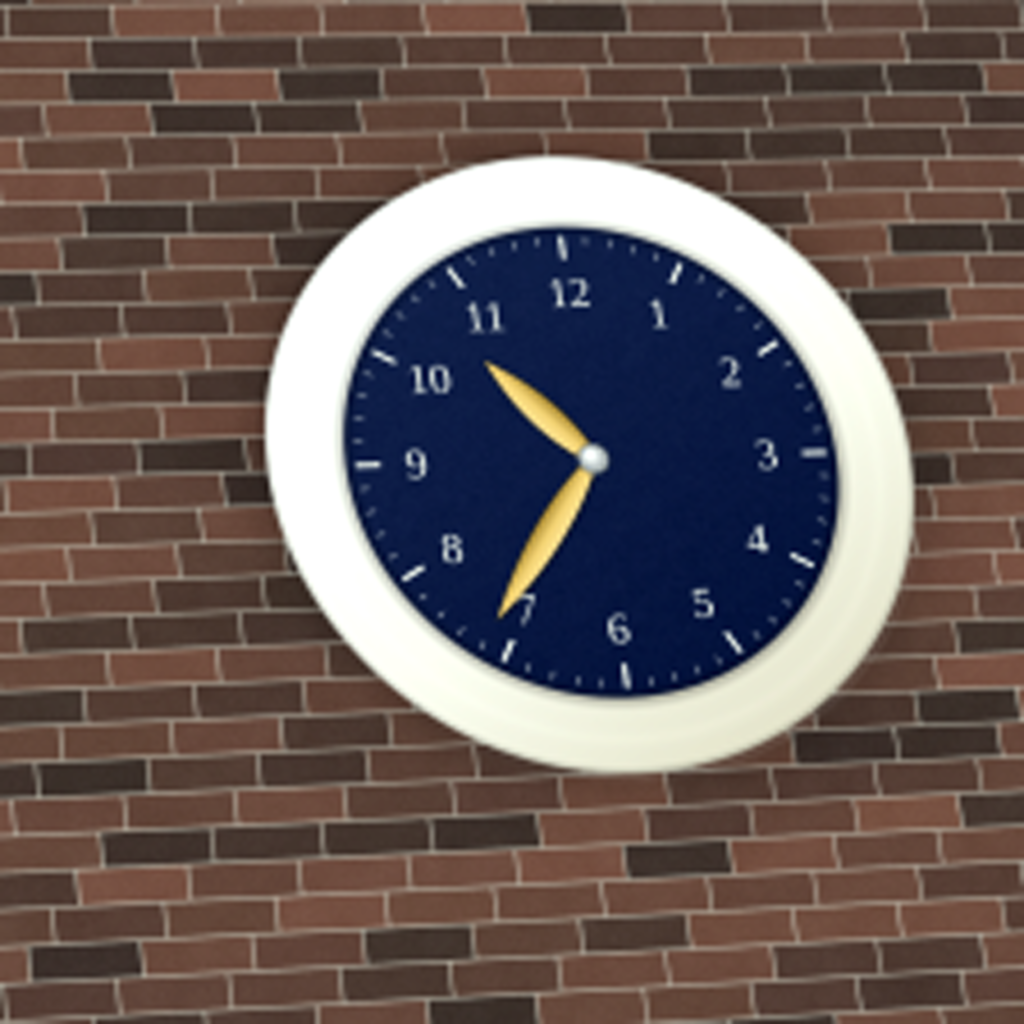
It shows {"hour": 10, "minute": 36}
